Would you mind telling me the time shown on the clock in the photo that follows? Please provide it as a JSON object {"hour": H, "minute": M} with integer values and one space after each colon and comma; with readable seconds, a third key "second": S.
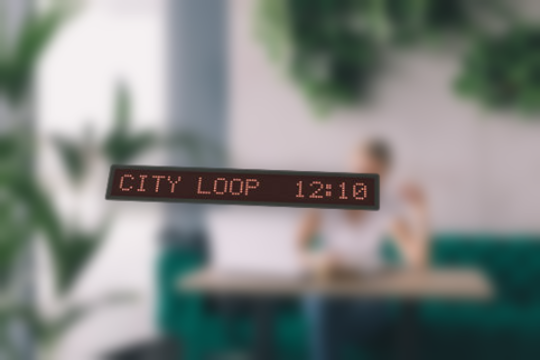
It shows {"hour": 12, "minute": 10}
